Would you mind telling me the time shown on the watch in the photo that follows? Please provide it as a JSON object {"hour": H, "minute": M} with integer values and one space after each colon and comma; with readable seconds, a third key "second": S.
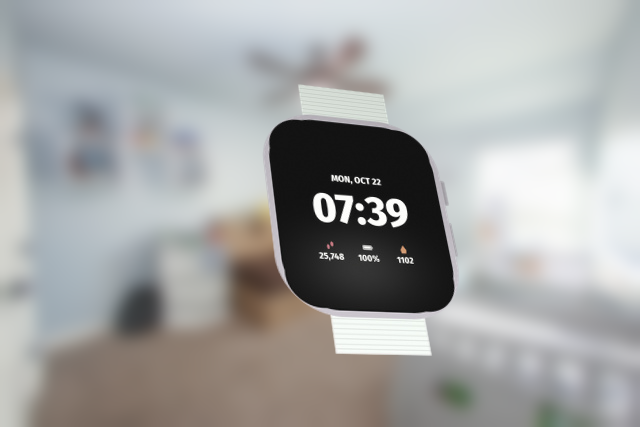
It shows {"hour": 7, "minute": 39}
